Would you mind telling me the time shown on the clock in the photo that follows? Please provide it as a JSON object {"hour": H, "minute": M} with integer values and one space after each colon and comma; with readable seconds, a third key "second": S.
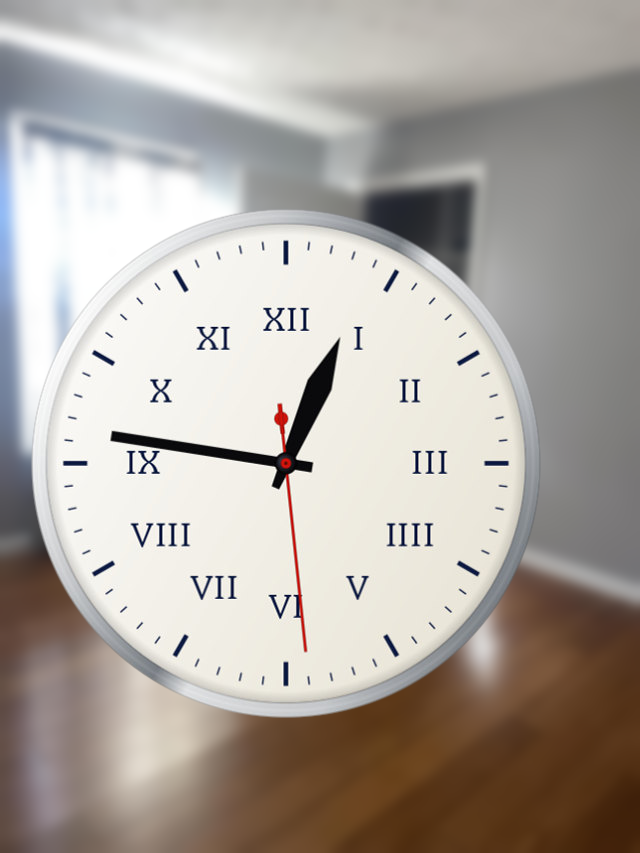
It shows {"hour": 12, "minute": 46, "second": 29}
